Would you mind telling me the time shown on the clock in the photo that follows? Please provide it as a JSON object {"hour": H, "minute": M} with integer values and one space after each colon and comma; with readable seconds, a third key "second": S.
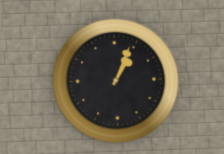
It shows {"hour": 1, "minute": 4}
